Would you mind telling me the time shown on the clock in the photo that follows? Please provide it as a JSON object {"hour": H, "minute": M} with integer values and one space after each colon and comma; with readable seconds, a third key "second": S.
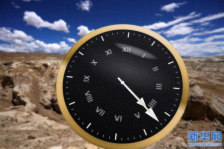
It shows {"hour": 4, "minute": 22}
